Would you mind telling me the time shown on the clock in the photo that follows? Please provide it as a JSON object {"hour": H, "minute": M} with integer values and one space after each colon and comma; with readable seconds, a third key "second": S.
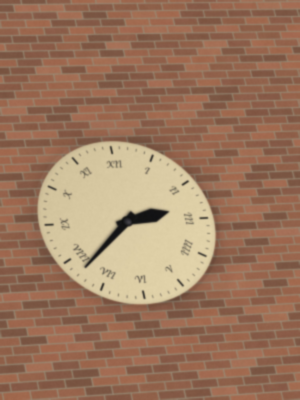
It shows {"hour": 2, "minute": 38}
